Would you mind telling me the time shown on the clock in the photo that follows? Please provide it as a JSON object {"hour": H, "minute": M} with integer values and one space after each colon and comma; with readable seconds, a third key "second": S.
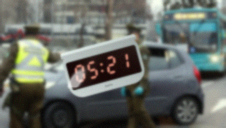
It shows {"hour": 5, "minute": 21}
